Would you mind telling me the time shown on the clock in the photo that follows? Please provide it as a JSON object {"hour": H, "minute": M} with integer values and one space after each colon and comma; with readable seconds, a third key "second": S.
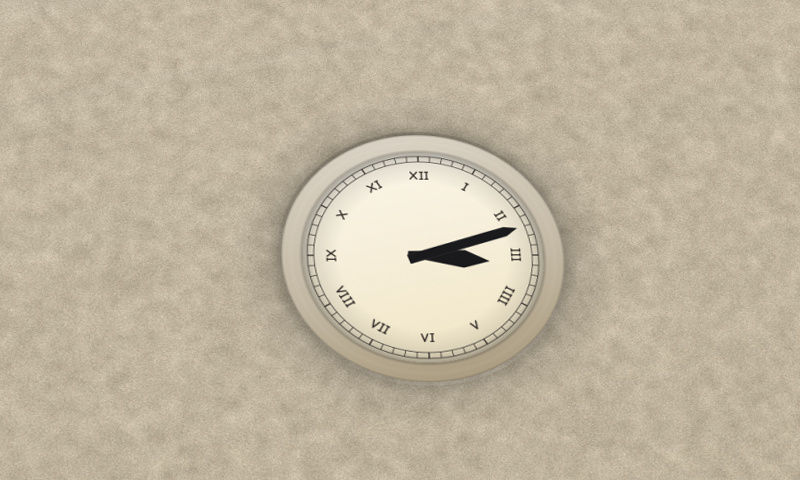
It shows {"hour": 3, "minute": 12}
